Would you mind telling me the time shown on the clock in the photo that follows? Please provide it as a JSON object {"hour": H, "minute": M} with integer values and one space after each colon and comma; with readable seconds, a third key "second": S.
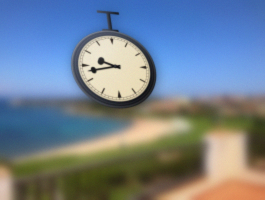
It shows {"hour": 9, "minute": 43}
